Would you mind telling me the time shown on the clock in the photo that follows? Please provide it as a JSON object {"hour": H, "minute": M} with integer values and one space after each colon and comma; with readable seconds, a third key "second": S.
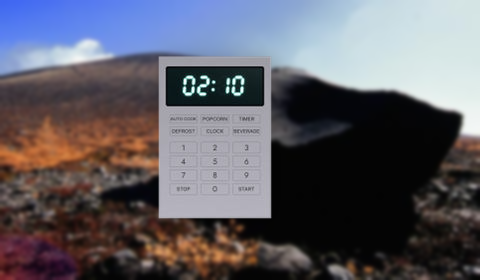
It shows {"hour": 2, "minute": 10}
